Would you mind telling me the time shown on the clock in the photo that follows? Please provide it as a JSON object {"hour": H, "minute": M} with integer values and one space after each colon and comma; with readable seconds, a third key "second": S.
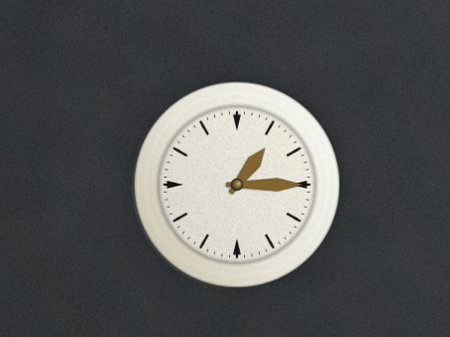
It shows {"hour": 1, "minute": 15}
